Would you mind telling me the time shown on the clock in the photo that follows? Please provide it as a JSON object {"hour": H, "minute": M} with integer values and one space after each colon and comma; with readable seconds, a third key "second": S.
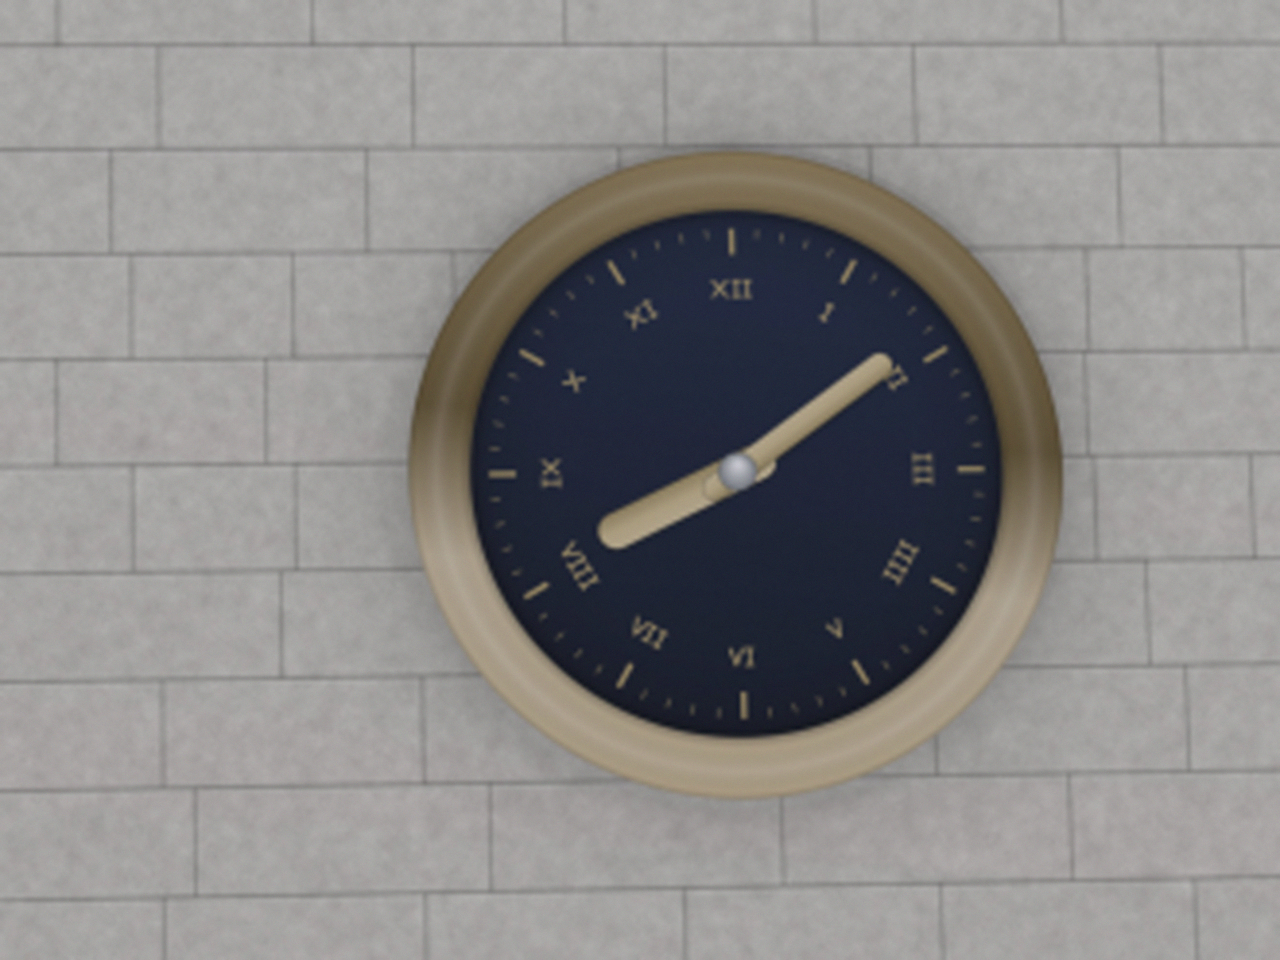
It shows {"hour": 8, "minute": 9}
